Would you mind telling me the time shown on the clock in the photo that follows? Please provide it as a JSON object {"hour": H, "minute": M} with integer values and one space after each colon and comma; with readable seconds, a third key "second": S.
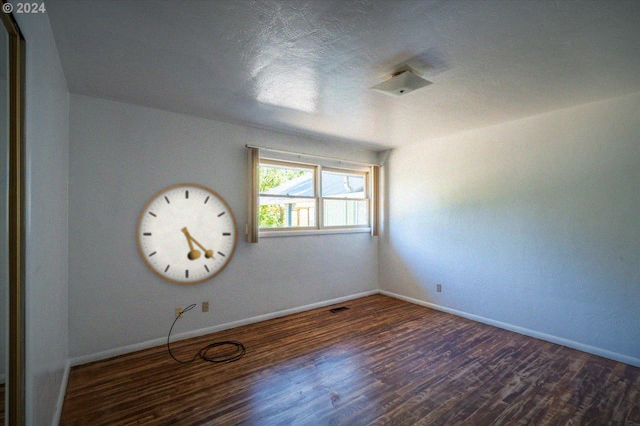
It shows {"hour": 5, "minute": 22}
